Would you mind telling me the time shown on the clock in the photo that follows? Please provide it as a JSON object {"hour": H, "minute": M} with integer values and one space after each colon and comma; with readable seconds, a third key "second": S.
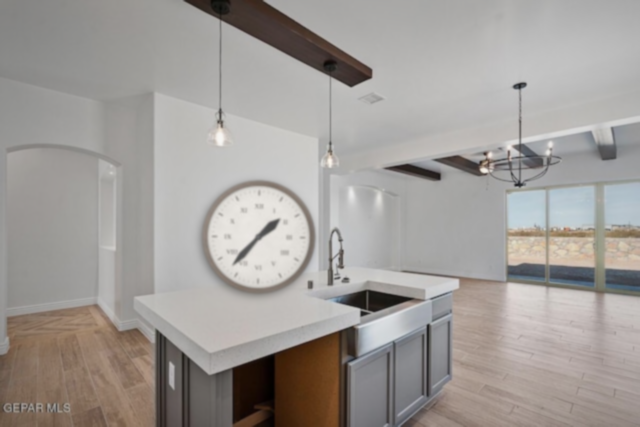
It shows {"hour": 1, "minute": 37}
